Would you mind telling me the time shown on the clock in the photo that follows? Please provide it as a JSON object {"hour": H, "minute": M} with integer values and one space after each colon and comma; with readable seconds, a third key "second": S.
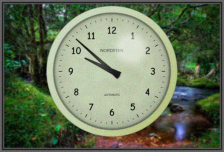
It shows {"hour": 9, "minute": 52}
